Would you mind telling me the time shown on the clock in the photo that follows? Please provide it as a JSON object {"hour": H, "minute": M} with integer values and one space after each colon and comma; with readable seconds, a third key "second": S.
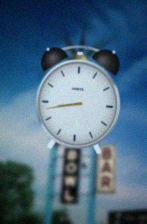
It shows {"hour": 8, "minute": 43}
